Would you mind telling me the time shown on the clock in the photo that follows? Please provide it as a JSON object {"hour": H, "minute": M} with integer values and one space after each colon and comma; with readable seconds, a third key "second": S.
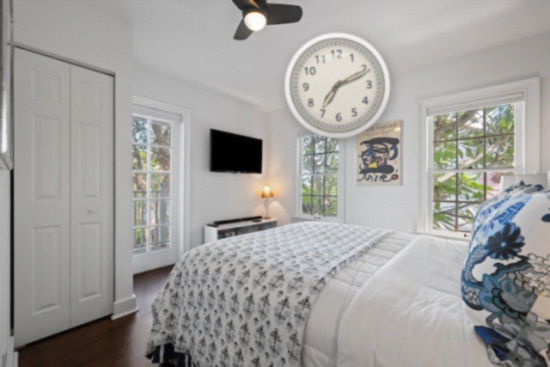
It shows {"hour": 7, "minute": 11}
